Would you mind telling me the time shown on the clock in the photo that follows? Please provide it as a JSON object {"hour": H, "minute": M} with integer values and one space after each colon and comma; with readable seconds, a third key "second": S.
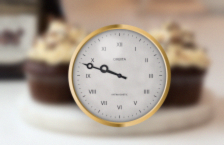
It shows {"hour": 9, "minute": 48}
